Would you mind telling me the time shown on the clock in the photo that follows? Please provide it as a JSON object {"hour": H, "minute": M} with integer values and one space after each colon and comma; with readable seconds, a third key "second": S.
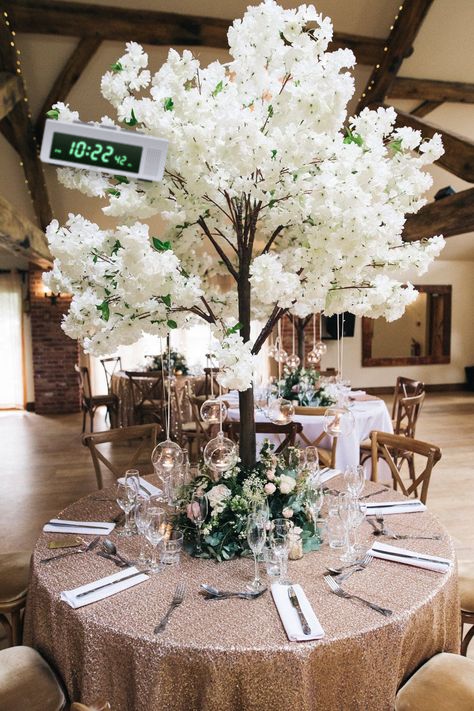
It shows {"hour": 10, "minute": 22}
